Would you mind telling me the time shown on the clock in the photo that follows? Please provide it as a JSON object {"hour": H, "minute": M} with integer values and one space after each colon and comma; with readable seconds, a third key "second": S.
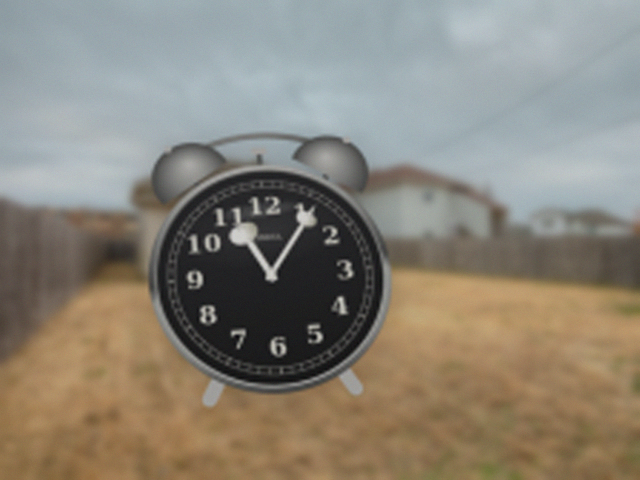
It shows {"hour": 11, "minute": 6}
